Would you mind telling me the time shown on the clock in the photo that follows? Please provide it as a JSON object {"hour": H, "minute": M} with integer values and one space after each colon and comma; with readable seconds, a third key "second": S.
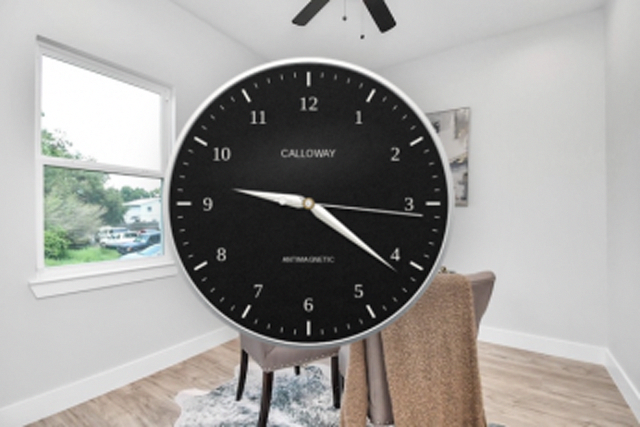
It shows {"hour": 9, "minute": 21, "second": 16}
